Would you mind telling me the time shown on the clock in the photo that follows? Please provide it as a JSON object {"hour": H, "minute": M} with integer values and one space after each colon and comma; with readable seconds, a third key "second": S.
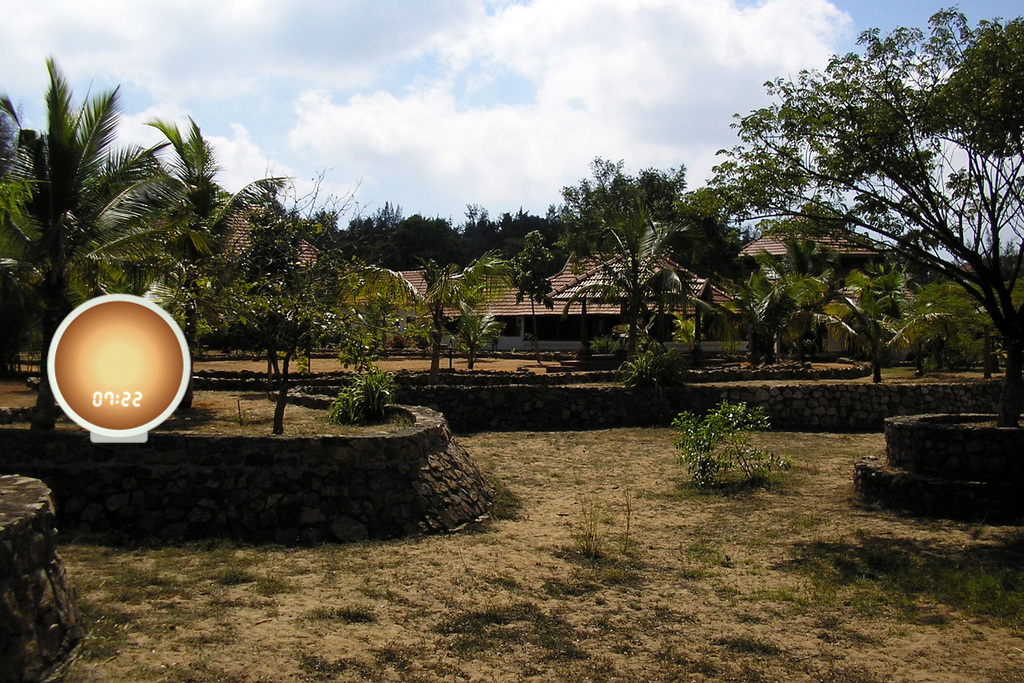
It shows {"hour": 7, "minute": 22}
